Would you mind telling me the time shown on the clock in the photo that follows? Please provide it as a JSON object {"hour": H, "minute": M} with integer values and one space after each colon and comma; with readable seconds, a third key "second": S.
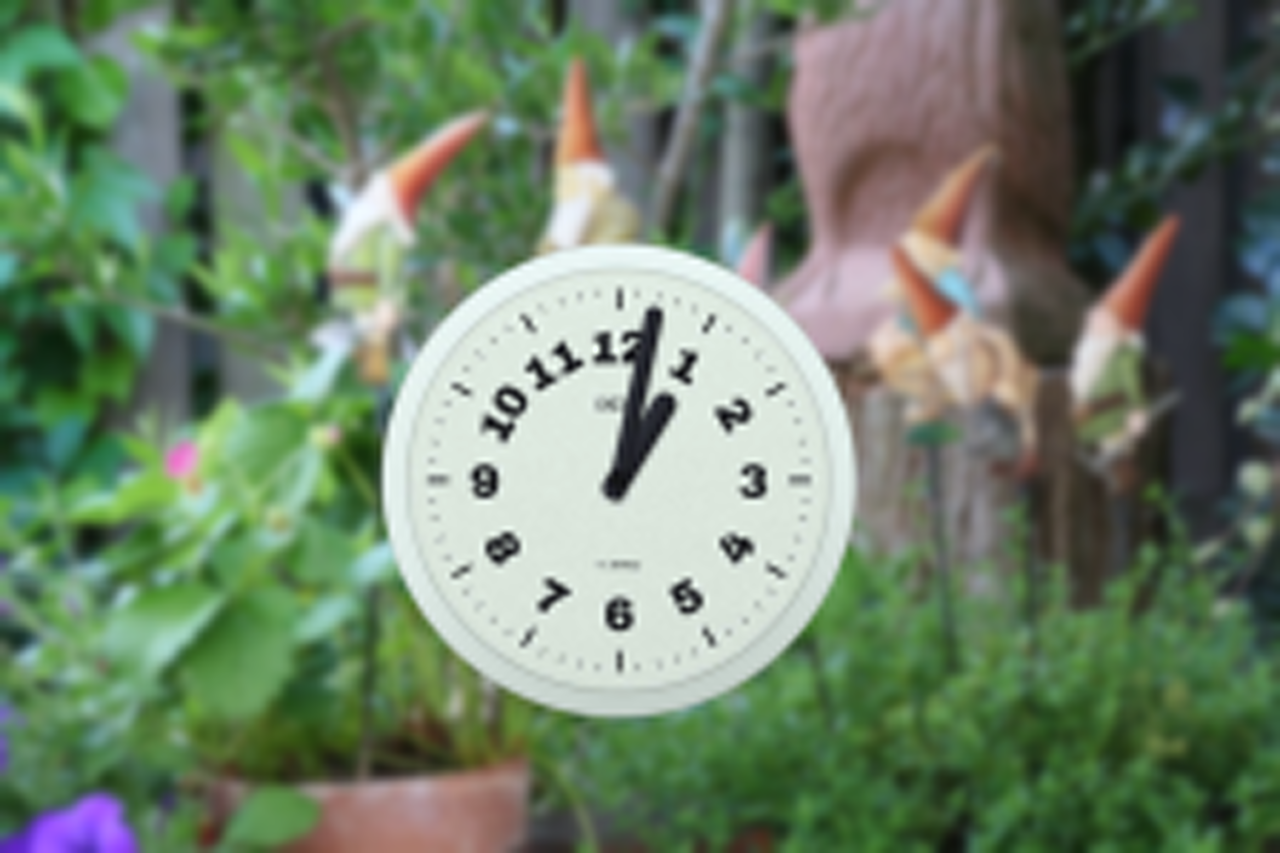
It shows {"hour": 1, "minute": 2}
